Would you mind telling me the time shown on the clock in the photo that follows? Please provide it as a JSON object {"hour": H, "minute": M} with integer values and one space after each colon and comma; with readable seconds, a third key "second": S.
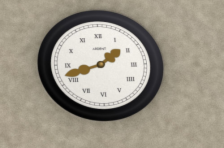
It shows {"hour": 1, "minute": 42}
